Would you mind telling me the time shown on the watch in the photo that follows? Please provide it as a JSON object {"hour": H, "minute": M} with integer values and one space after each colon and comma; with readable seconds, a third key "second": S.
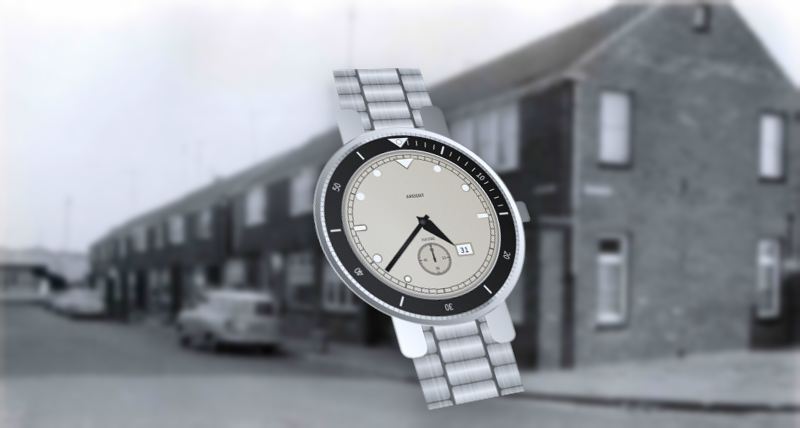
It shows {"hour": 4, "minute": 38}
